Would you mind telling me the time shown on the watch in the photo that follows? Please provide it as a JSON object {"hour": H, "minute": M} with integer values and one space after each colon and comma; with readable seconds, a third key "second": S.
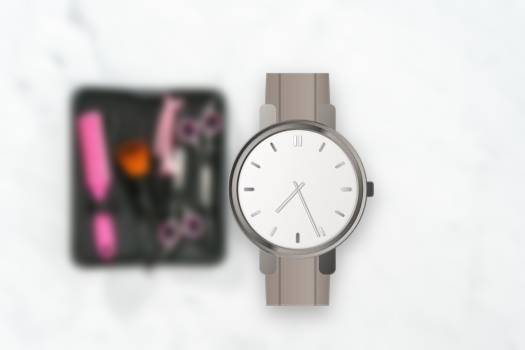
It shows {"hour": 7, "minute": 26}
